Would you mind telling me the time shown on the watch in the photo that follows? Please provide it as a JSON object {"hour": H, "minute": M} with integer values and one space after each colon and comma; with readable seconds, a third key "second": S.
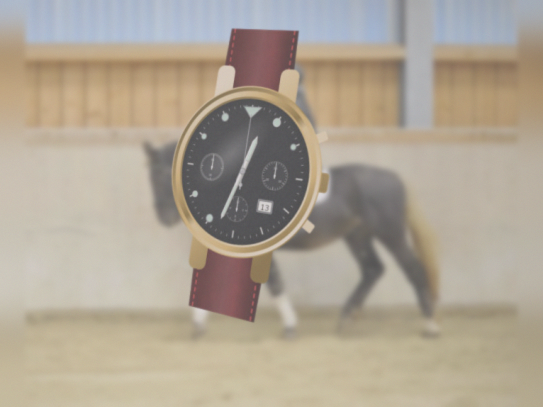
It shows {"hour": 12, "minute": 33}
